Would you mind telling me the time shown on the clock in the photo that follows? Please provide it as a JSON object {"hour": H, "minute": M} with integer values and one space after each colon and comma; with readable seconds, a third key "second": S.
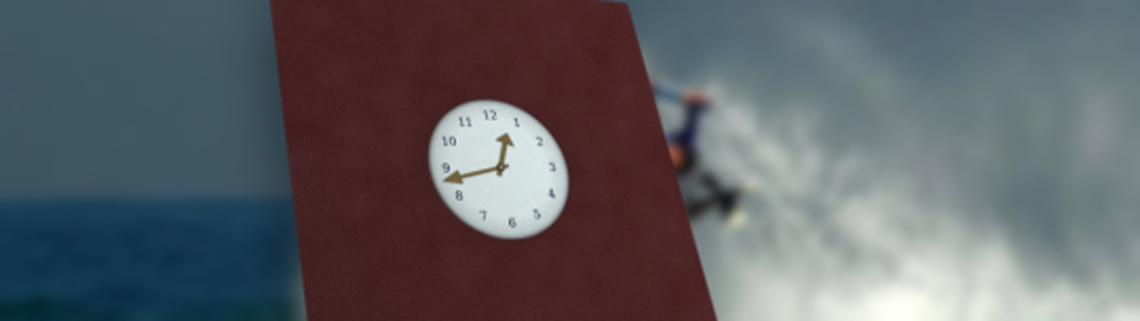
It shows {"hour": 12, "minute": 43}
